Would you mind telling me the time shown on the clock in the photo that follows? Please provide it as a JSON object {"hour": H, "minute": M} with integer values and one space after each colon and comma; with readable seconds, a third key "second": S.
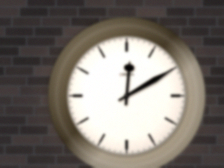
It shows {"hour": 12, "minute": 10}
